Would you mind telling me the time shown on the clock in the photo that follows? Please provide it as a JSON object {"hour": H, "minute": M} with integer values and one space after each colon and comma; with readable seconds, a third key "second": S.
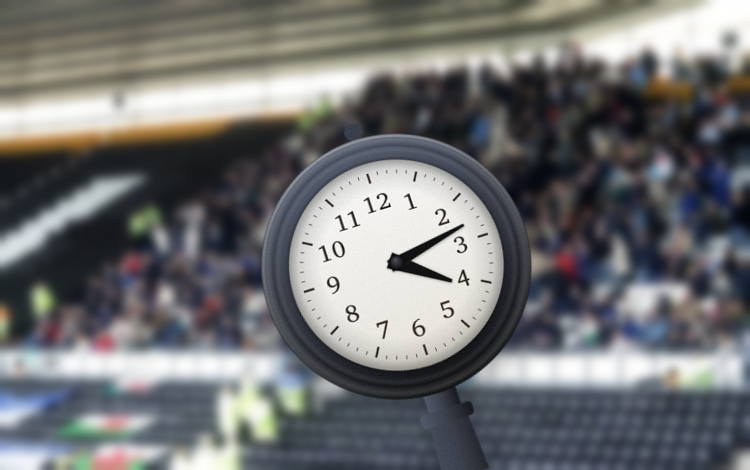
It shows {"hour": 4, "minute": 13}
